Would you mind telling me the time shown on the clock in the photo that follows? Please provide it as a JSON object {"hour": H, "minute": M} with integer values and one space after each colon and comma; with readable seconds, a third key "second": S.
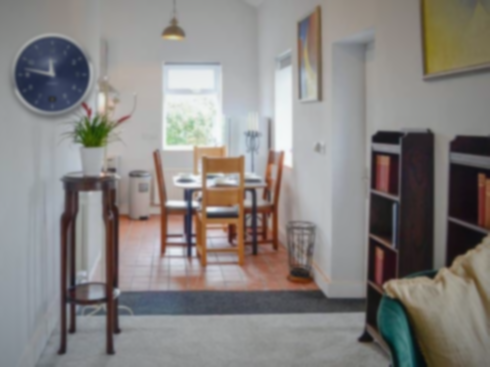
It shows {"hour": 11, "minute": 47}
